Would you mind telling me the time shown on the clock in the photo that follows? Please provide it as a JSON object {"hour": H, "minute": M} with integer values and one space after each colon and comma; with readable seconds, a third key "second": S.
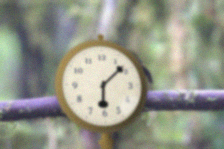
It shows {"hour": 6, "minute": 8}
